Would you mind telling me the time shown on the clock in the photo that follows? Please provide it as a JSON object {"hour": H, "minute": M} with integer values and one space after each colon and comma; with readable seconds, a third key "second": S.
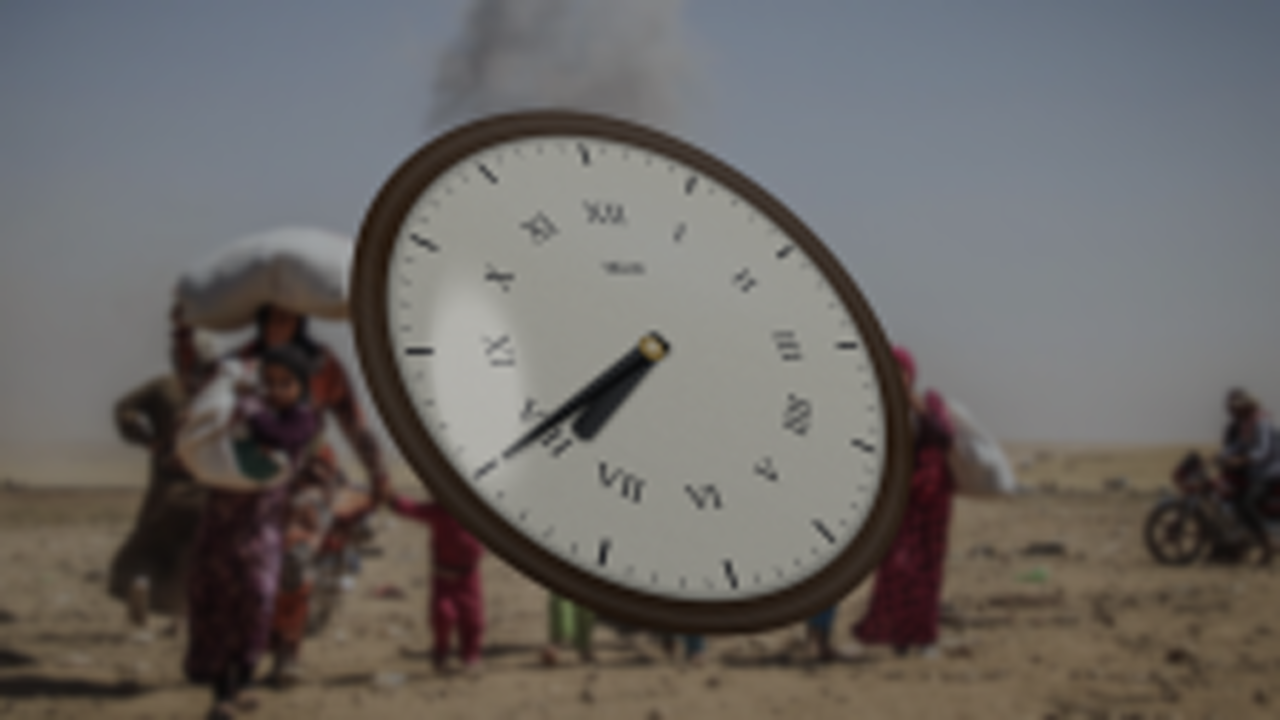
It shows {"hour": 7, "minute": 40}
